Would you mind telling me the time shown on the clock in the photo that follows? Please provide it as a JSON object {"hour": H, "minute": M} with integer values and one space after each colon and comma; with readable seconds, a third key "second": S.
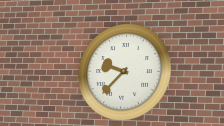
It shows {"hour": 9, "minute": 37}
